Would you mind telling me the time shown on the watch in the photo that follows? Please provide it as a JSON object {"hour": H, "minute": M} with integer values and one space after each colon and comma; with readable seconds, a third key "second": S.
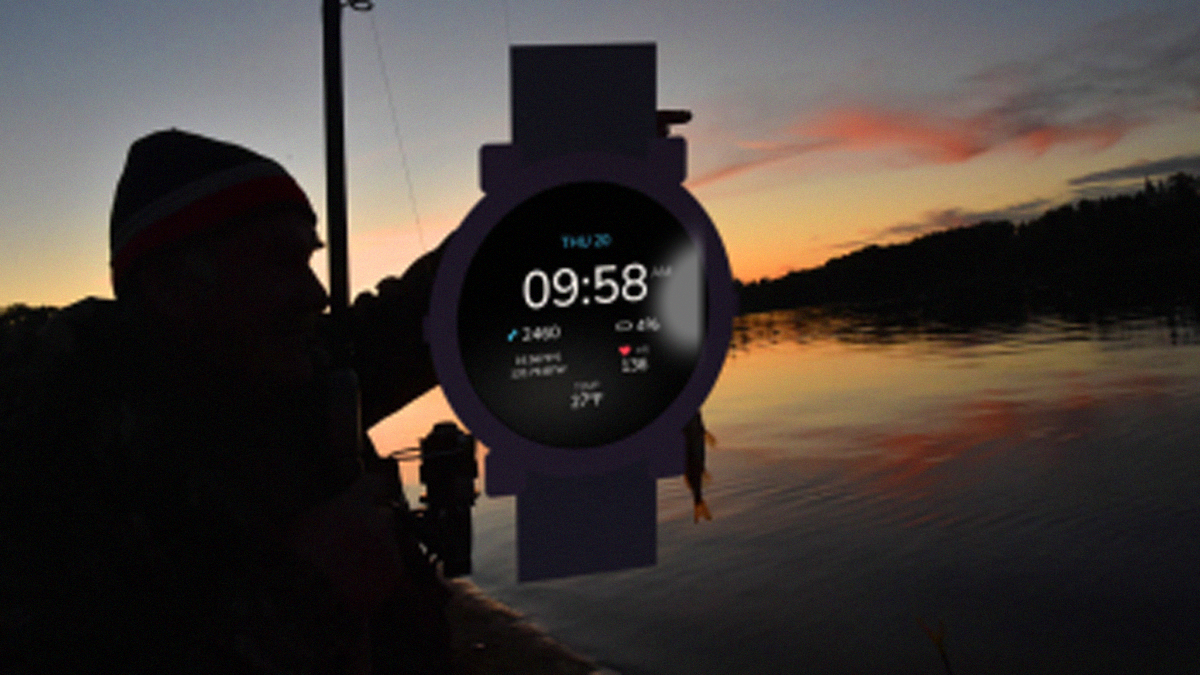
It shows {"hour": 9, "minute": 58}
